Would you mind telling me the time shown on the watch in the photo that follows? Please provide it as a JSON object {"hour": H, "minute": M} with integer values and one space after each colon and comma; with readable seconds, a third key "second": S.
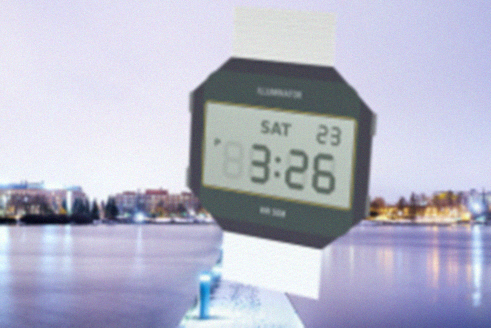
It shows {"hour": 3, "minute": 26}
